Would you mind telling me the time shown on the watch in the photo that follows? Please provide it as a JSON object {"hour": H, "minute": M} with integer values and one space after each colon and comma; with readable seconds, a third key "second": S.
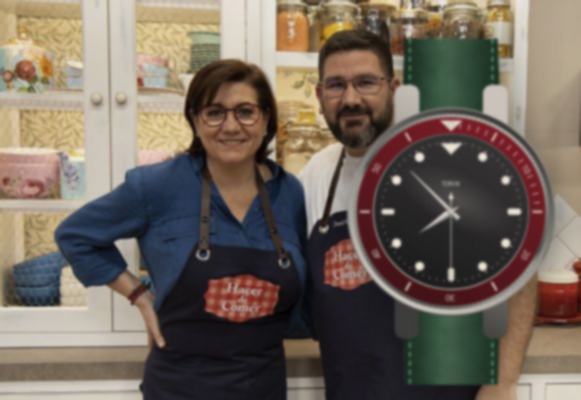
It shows {"hour": 7, "minute": 52, "second": 30}
